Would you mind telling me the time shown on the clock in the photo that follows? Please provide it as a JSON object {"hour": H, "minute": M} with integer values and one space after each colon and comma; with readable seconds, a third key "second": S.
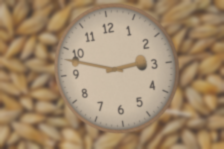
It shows {"hour": 2, "minute": 48}
